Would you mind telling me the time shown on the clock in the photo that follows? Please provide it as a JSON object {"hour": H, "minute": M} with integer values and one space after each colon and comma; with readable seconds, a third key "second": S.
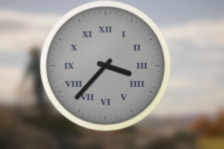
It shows {"hour": 3, "minute": 37}
